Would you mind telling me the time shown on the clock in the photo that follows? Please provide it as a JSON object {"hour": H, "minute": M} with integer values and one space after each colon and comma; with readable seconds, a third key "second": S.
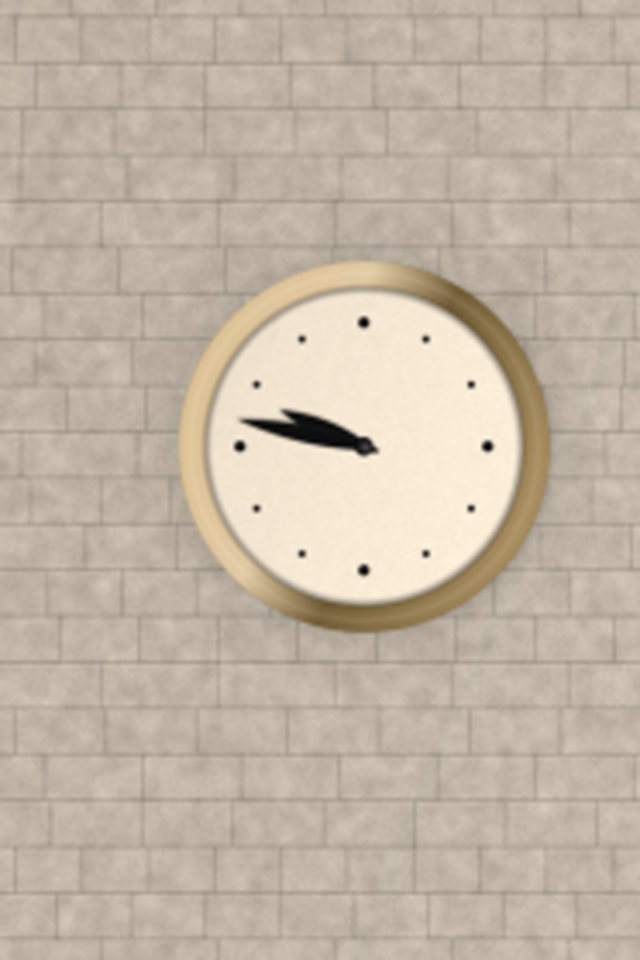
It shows {"hour": 9, "minute": 47}
